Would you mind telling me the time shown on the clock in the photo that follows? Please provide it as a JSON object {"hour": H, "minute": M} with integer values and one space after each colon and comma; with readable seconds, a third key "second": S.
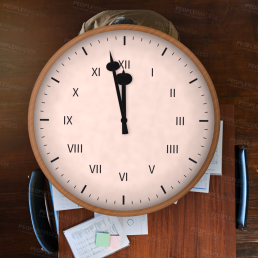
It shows {"hour": 11, "minute": 58}
